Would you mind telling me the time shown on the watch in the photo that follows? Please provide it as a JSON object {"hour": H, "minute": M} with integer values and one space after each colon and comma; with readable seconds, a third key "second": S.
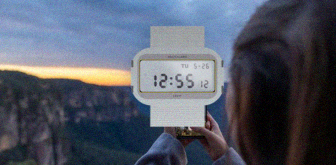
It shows {"hour": 12, "minute": 55, "second": 12}
